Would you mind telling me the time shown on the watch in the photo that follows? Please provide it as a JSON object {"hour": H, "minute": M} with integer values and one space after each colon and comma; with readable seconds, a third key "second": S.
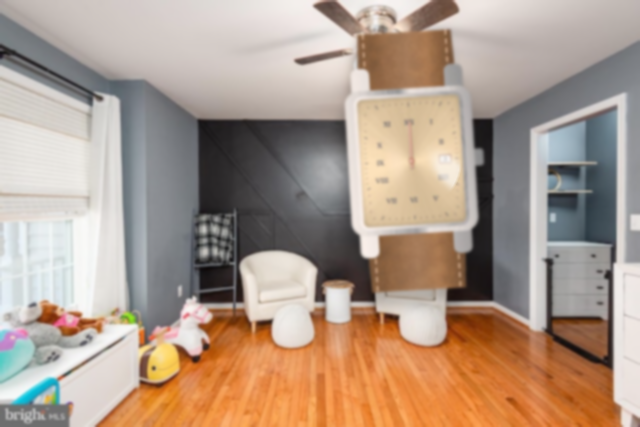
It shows {"hour": 12, "minute": 0}
